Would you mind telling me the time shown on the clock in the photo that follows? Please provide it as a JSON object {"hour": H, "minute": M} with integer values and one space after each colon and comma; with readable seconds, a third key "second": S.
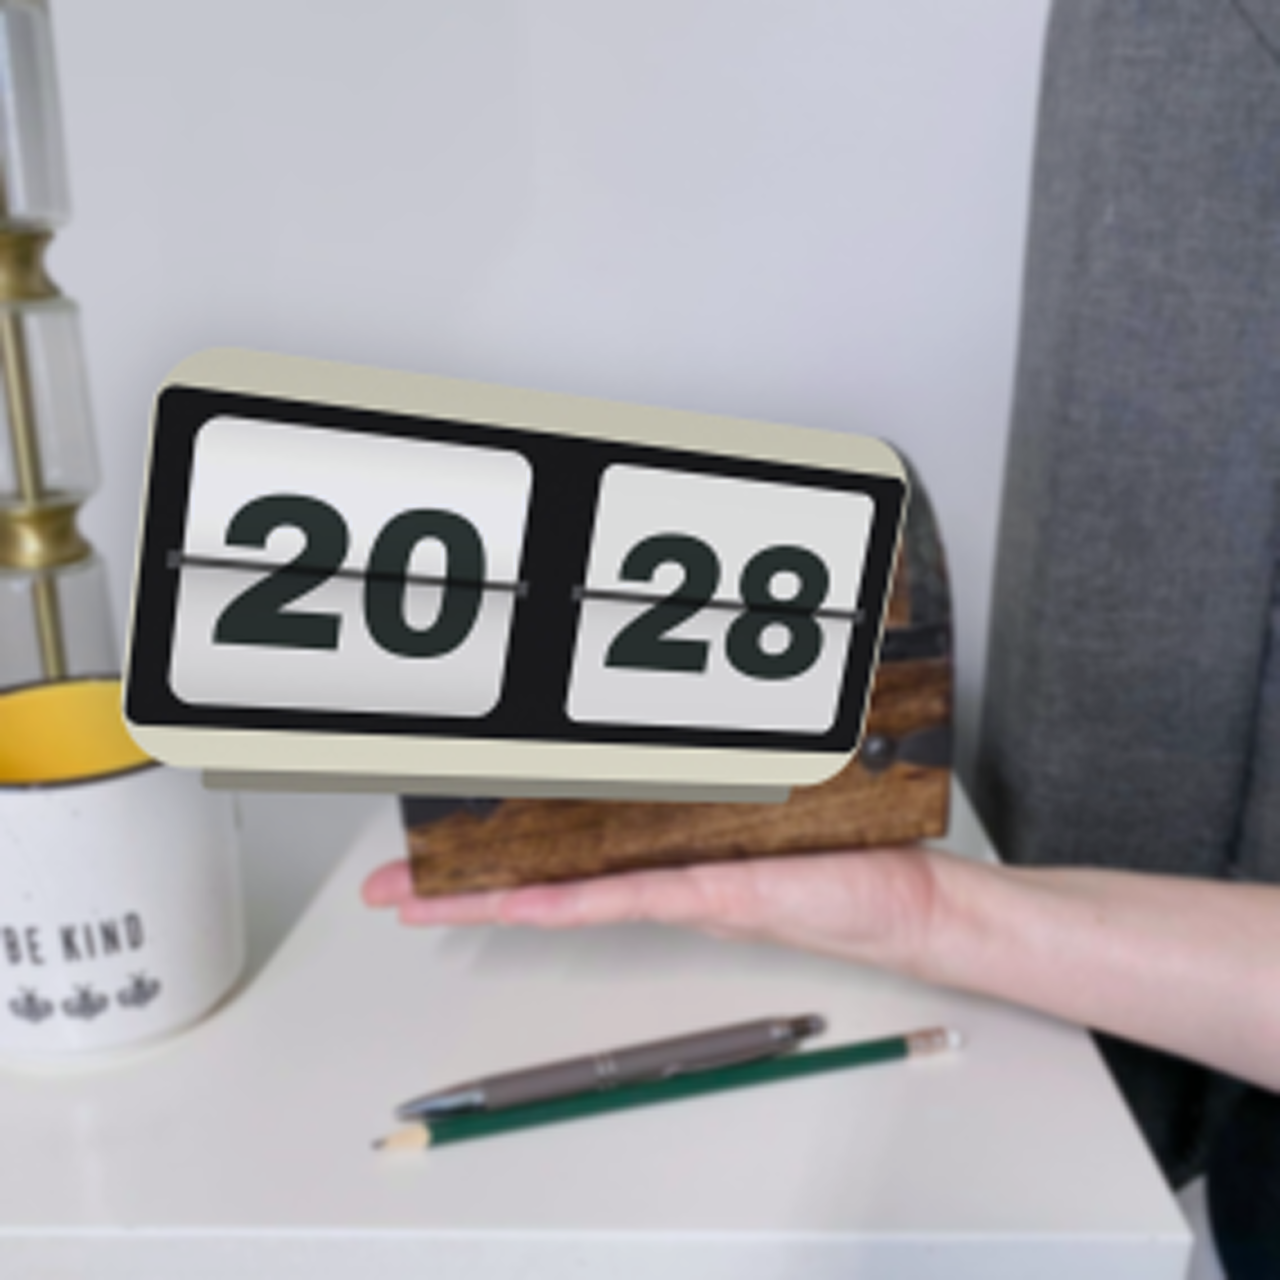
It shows {"hour": 20, "minute": 28}
